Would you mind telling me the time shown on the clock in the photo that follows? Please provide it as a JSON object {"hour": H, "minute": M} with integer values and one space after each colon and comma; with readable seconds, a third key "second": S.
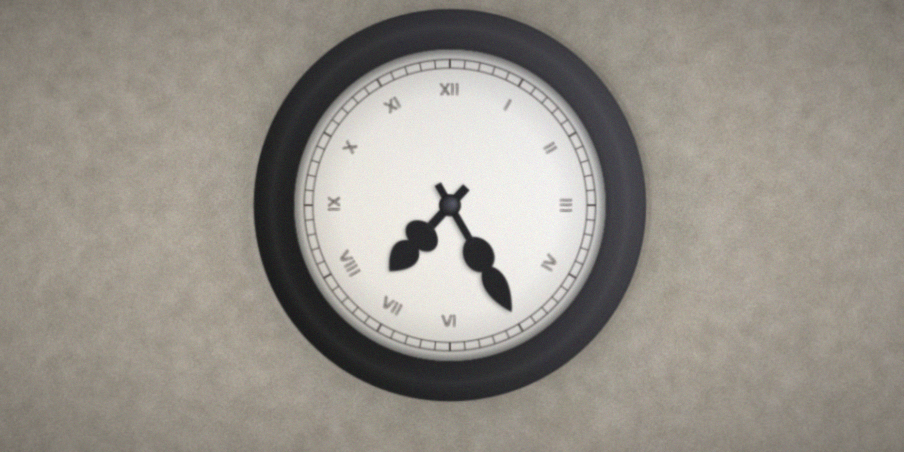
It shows {"hour": 7, "minute": 25}
